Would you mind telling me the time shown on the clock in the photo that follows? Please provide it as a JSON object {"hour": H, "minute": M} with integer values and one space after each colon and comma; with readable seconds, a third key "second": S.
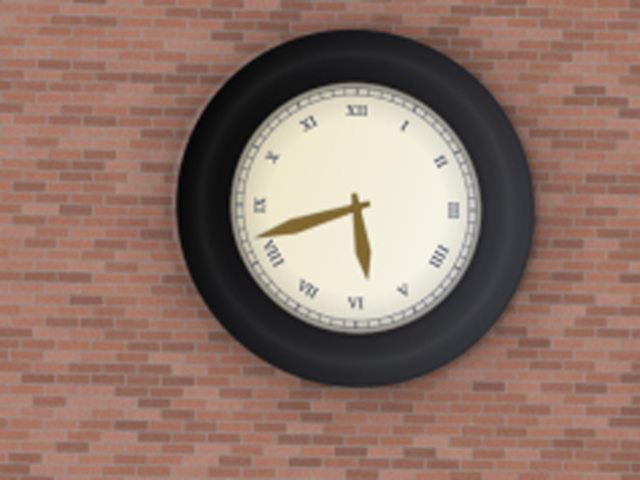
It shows {"hour": 5, "minute": 42}
